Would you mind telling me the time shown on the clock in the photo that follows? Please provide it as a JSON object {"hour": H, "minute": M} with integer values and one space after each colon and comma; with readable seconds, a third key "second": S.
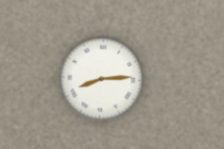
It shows {"hour": 8, "minute": 14}
